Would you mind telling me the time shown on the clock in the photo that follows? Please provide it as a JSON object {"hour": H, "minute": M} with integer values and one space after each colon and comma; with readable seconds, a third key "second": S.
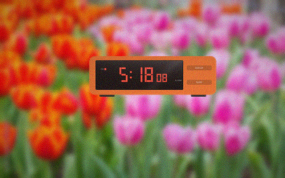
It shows {"hour": 5, "minute": 18, "second": 8}
